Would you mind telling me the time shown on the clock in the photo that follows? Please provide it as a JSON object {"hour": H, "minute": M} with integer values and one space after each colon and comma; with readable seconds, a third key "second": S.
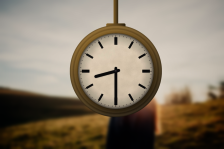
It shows {"hour": 8, "minute": 30}
